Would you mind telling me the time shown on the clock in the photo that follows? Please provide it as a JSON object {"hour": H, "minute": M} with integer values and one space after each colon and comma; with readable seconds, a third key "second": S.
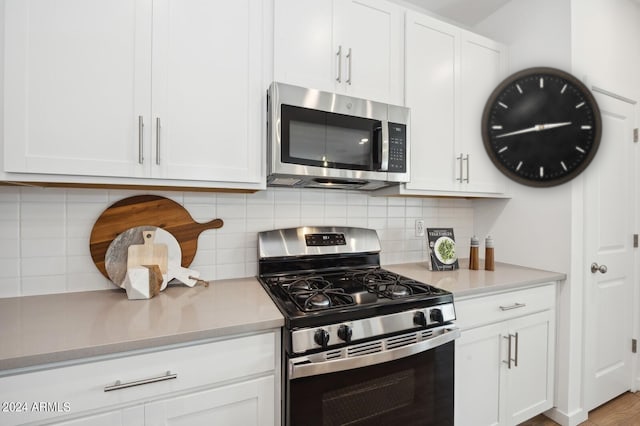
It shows {"hour": 2, "minute": 43}
